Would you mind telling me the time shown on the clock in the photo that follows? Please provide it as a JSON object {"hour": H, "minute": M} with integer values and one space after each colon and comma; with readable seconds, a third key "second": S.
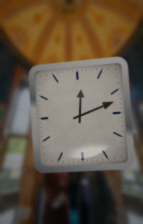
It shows {"hour": 12, "minute": 12}
